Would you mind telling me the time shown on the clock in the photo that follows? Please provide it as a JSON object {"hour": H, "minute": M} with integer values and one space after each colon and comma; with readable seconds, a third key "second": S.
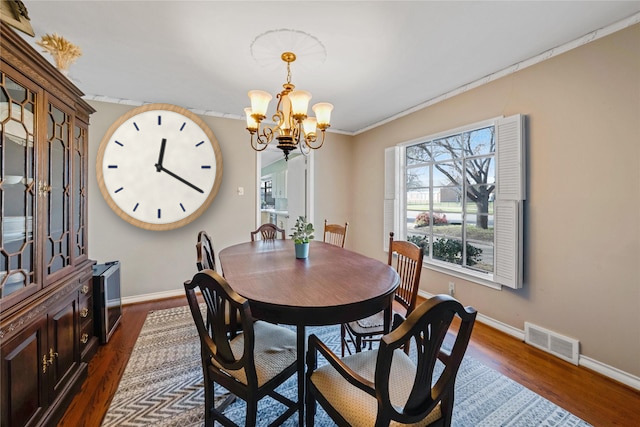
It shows {"hour": 12, "minute": 20}
